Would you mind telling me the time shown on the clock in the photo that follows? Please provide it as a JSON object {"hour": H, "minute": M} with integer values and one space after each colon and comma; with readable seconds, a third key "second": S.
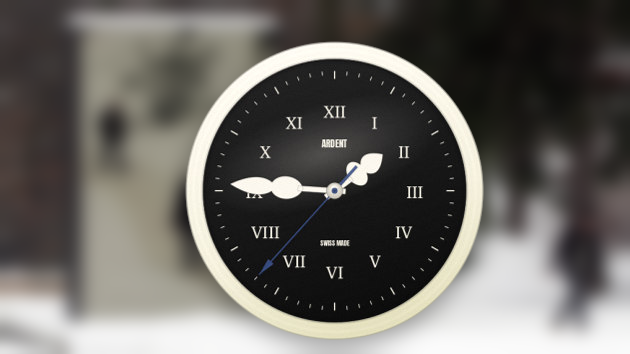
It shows {"hour": 1, "minute": 45, "second": 37}
